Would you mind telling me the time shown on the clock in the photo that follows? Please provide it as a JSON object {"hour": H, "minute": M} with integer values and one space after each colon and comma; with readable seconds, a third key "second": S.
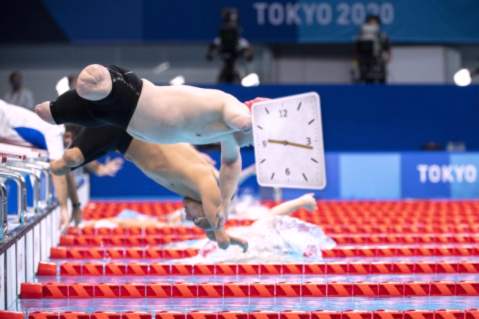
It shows {"hour": 9, "minute": 17}
